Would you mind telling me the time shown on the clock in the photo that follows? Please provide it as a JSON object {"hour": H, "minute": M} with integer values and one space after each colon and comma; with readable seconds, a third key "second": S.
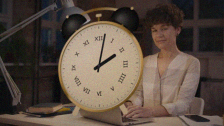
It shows {"hour": 2, "minute": 2}
